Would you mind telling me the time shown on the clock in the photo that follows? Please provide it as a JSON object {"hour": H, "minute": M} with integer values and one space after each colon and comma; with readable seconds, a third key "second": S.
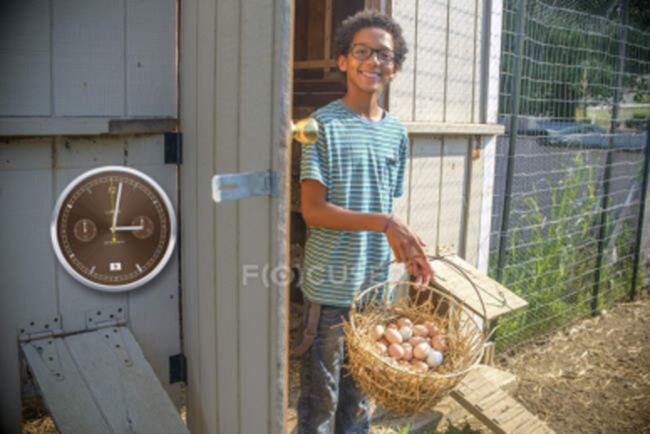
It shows {"hour": 3, "minute": 2}
